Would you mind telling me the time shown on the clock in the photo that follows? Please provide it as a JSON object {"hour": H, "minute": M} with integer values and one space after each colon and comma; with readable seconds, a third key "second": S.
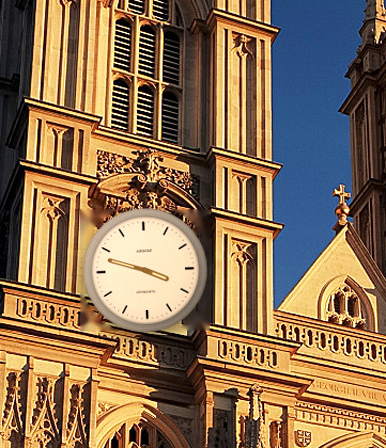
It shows {"hour": 3, "minute": 48}
